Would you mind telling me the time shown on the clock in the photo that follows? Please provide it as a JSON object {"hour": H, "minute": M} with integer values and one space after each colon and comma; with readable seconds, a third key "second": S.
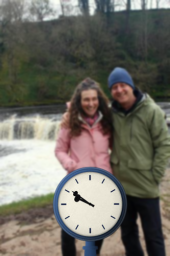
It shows {"hour": 9, "minute": 51}
